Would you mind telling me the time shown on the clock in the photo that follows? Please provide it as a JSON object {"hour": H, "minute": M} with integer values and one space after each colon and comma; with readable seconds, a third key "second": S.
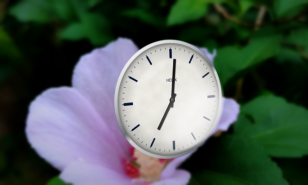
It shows {"hour": 7, "minute": 1}
